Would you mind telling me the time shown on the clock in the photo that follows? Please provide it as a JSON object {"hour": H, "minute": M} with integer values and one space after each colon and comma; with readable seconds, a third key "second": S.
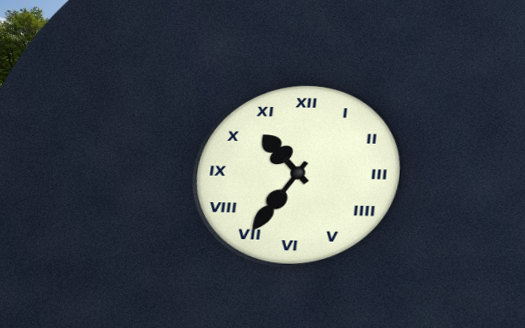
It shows {"hour": 10, "minute": 35}
